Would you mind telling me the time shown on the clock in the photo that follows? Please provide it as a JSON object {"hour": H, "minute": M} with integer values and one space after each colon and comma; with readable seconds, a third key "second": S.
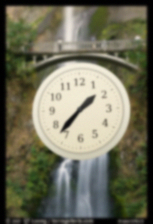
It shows {"hour": 1, "minute": 37}
